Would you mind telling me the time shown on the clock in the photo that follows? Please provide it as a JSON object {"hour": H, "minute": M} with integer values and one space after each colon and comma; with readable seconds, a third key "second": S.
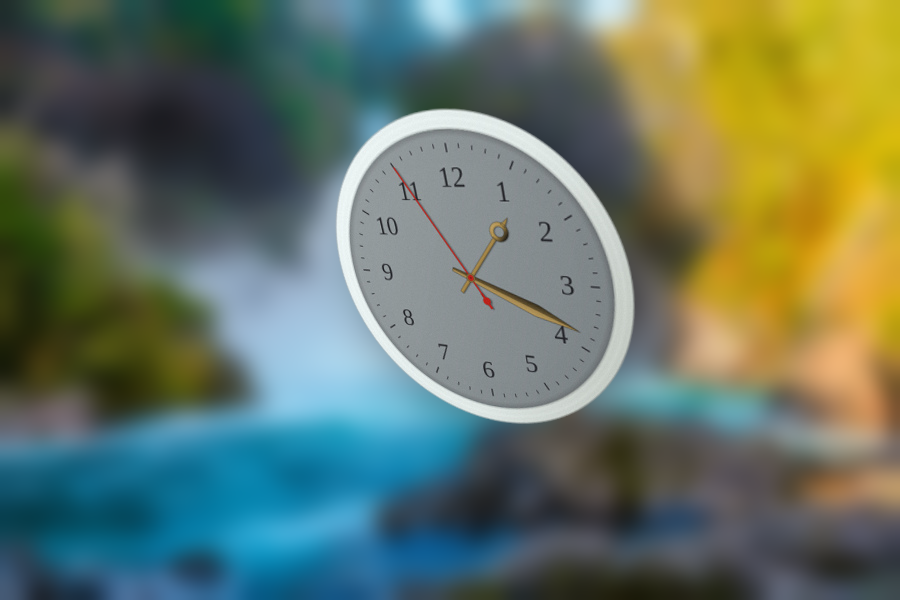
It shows {"hour": 1, "minute": 18, "second": 55}
